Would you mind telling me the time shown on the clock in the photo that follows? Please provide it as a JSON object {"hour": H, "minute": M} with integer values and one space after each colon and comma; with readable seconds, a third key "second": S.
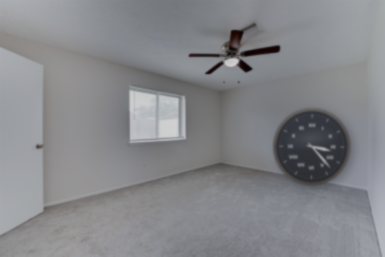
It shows {"hour": 3, "minute": 23}
